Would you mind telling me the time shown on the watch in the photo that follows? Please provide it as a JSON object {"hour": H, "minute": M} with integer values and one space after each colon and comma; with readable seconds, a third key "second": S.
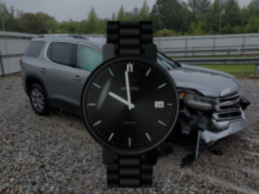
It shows {"hour": 9, "minute": 59}
